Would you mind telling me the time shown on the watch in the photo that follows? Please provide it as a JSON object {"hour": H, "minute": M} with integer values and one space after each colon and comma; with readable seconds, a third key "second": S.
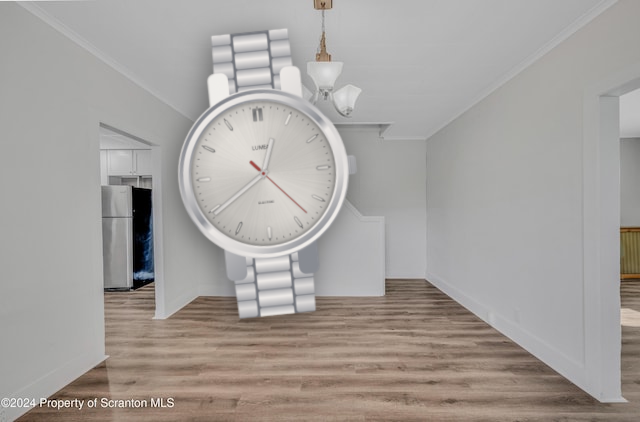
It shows {"hour": 12, "minute": 39, "second": 23}
